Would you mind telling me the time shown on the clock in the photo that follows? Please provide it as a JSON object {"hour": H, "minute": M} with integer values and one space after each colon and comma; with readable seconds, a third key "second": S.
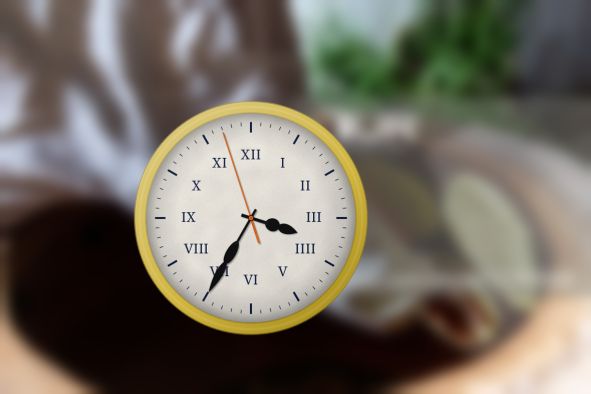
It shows {"hour": 3, "minute": 34, "second": 57}
